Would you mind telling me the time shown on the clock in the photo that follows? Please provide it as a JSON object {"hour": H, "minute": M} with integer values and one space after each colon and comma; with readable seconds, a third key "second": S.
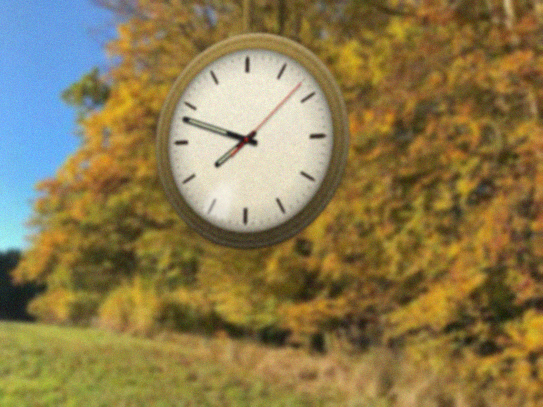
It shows {"hour": 7, "minute": 48, "second": 8}
